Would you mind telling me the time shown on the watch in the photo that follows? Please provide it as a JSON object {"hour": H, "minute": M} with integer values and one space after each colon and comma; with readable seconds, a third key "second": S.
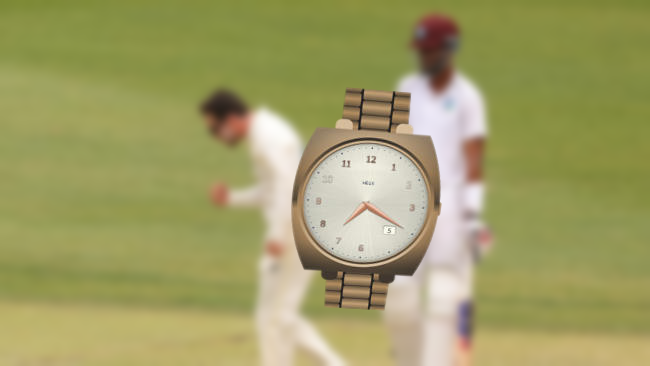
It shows {"hour": 7, "minute": 20}
